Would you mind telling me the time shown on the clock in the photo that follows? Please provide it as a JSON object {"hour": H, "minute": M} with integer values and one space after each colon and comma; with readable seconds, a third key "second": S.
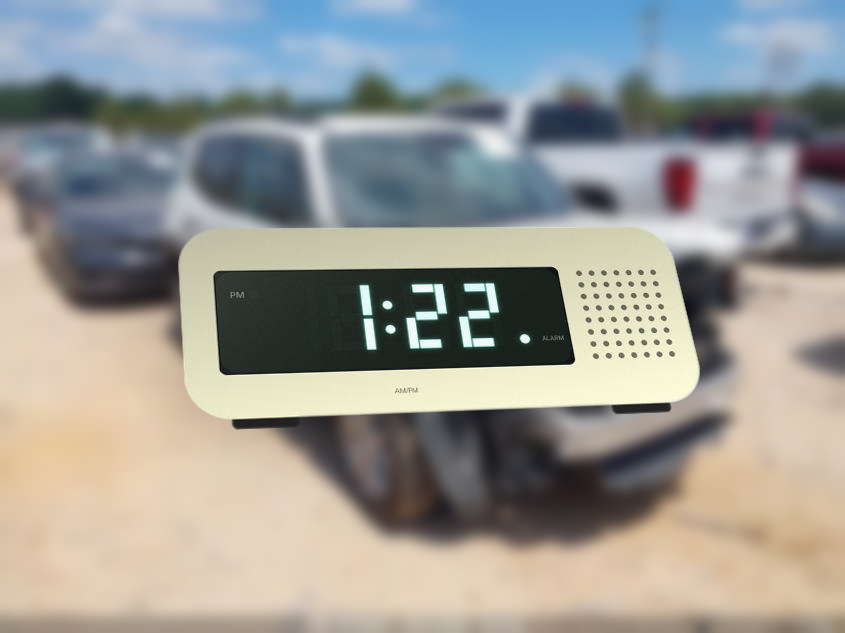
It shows {"hour": 1, "minute": 22}
